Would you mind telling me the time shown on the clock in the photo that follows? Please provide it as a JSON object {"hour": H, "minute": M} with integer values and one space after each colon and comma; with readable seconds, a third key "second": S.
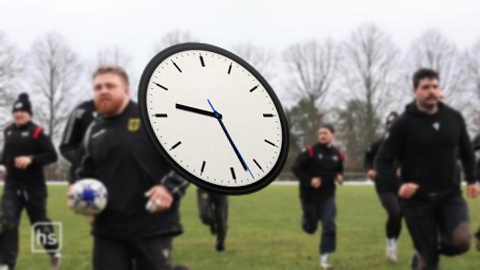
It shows {"hour": 9, "minute": 27, "second": 27}
